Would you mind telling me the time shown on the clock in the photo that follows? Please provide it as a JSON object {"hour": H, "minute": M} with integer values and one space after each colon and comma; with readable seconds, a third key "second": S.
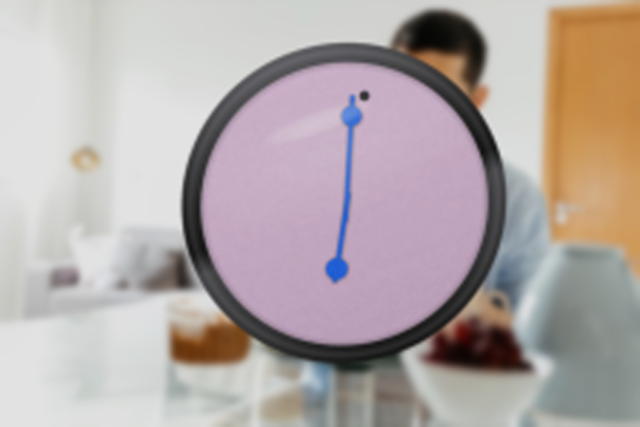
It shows {"hour": 5, "minute": 59}
